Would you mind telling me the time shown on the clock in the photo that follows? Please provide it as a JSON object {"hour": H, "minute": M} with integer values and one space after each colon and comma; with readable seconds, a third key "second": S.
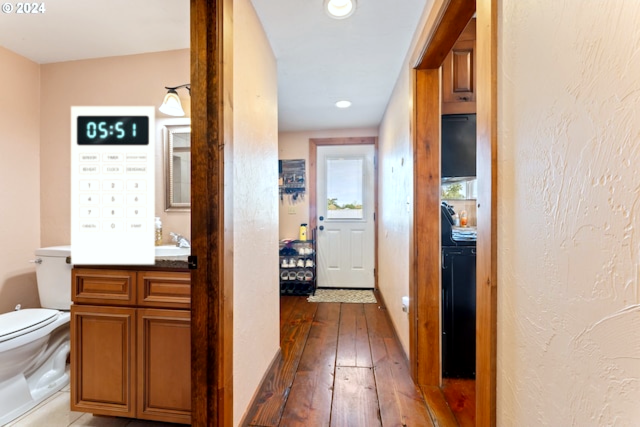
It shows {"hour": 5, "minute": 51}
